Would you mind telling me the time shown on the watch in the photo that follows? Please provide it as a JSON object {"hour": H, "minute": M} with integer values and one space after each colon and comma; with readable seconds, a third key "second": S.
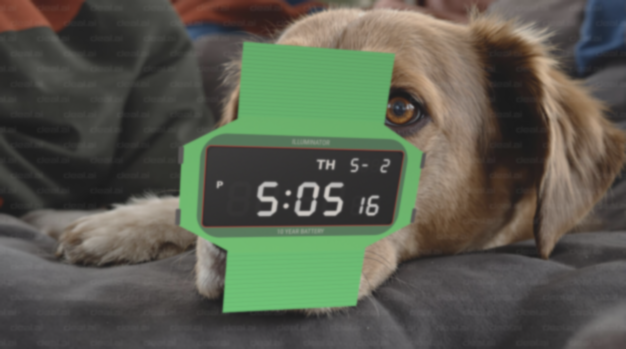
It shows {"hour": 5, "minute": 5, "second": 16}
